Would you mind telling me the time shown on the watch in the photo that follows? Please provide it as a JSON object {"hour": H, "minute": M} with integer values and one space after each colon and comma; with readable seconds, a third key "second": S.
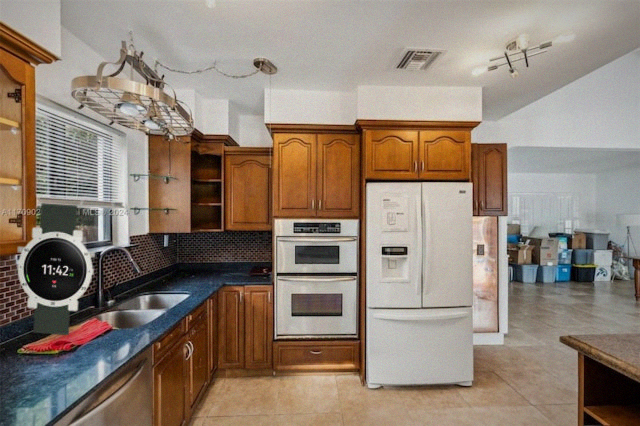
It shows {"hour": 11, "minute": 42}
